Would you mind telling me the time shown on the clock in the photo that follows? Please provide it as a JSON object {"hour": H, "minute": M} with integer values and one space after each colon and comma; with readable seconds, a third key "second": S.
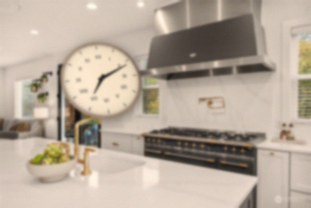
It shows {"hour": 7, "minute": 11}
